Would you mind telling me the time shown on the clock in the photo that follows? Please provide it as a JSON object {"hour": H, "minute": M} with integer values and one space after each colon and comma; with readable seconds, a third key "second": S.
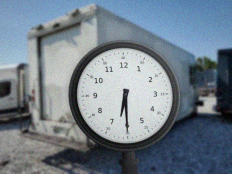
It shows {"hour": 6, "minute": 30}
